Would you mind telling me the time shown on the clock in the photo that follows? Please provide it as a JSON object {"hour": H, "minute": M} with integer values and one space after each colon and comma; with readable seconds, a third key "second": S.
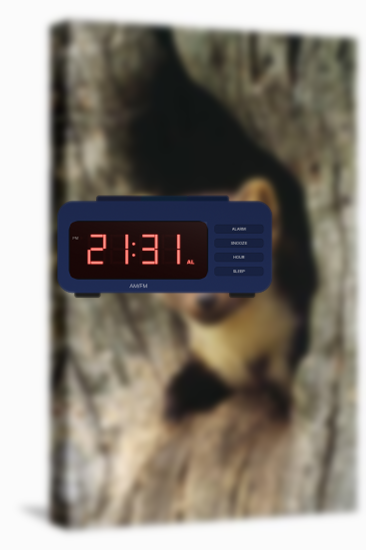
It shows {"hour": 21, "minute": 31}
